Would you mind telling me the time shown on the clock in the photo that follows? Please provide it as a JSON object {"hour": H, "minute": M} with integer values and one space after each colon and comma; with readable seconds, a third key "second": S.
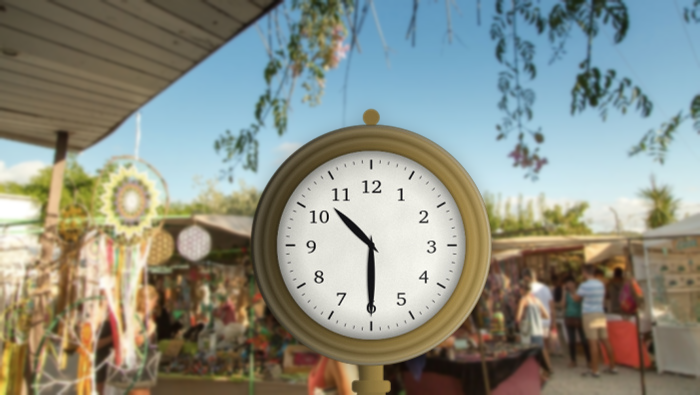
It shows {"hour": 10, "minute": 30}
